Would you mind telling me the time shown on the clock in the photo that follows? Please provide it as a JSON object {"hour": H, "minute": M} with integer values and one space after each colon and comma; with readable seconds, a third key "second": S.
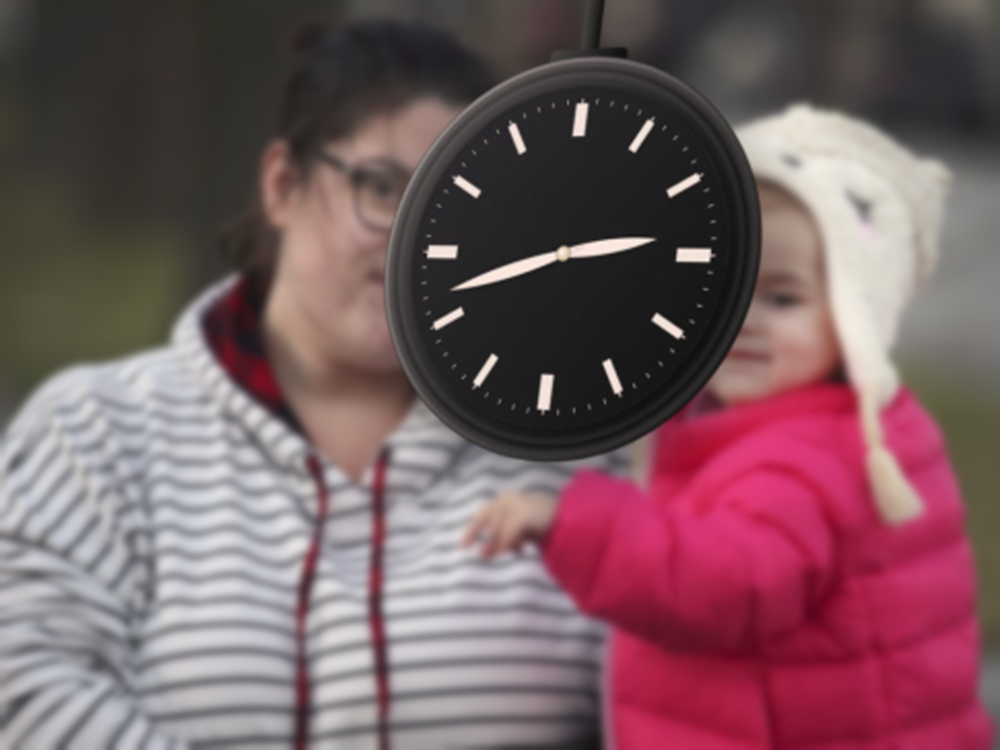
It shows {"hour": 2, "minute": 42}
